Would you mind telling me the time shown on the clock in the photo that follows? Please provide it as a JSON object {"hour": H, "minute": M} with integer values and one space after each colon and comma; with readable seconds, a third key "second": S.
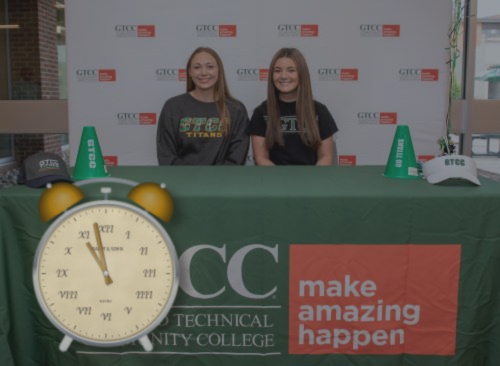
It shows {"hour": 10, "minute": 58}
